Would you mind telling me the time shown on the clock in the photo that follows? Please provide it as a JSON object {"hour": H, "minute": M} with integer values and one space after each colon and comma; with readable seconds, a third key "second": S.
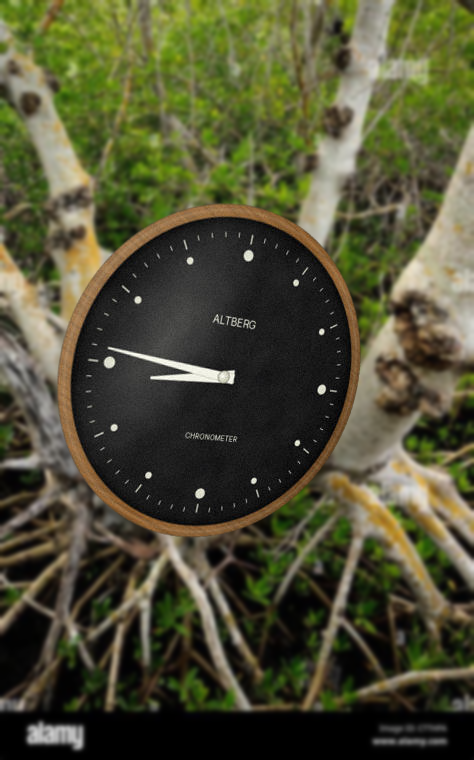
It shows {"hour": 8, "minute": 46}
